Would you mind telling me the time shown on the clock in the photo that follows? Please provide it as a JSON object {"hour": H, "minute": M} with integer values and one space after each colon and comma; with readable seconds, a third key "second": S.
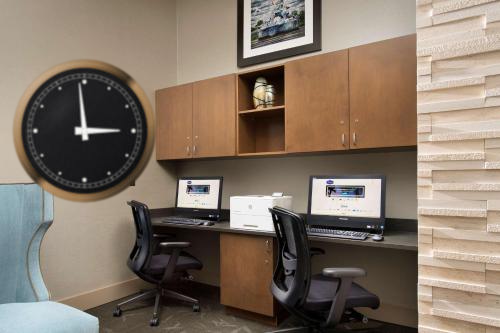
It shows {"hour": 2, "minute": 59}
